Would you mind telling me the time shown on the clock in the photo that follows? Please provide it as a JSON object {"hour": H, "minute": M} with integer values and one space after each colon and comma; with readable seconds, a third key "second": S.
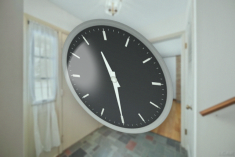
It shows {"hour": 11, "minute": 30}
